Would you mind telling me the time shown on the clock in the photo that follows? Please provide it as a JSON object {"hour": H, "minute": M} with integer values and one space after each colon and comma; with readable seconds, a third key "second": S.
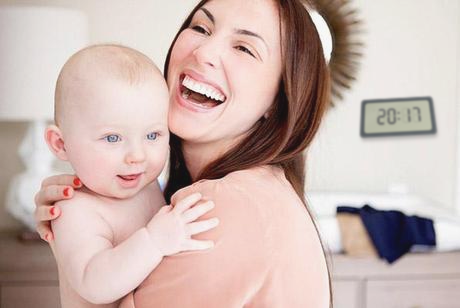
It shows {"hour": 20, "minute": 17}
